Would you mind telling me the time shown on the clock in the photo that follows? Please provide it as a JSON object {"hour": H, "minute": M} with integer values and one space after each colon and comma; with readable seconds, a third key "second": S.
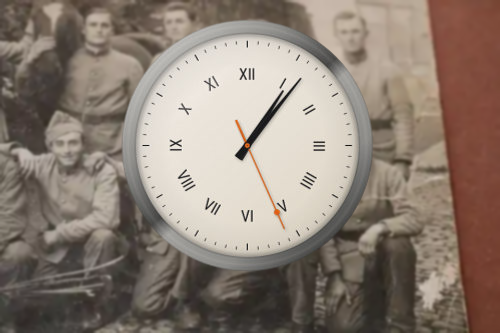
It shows {"hour": 1, "minute": 6, "second": 26}
